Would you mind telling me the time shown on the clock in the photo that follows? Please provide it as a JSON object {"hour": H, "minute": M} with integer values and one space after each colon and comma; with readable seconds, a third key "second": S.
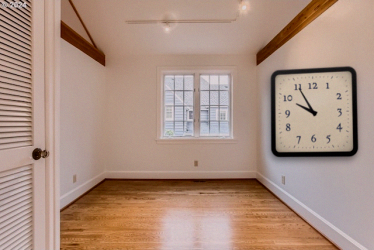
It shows {"hour": 9, "minute": 55}
